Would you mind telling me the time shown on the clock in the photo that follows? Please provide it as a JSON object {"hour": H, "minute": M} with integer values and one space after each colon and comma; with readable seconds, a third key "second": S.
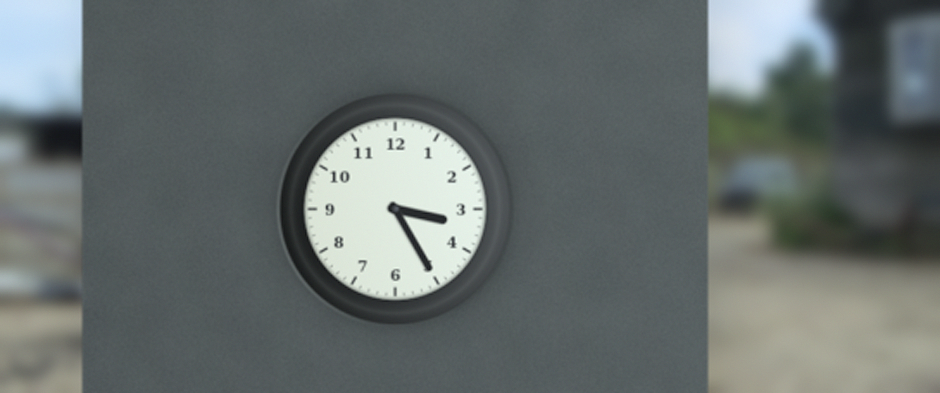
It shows {"hour": 3, "minute": 25}
